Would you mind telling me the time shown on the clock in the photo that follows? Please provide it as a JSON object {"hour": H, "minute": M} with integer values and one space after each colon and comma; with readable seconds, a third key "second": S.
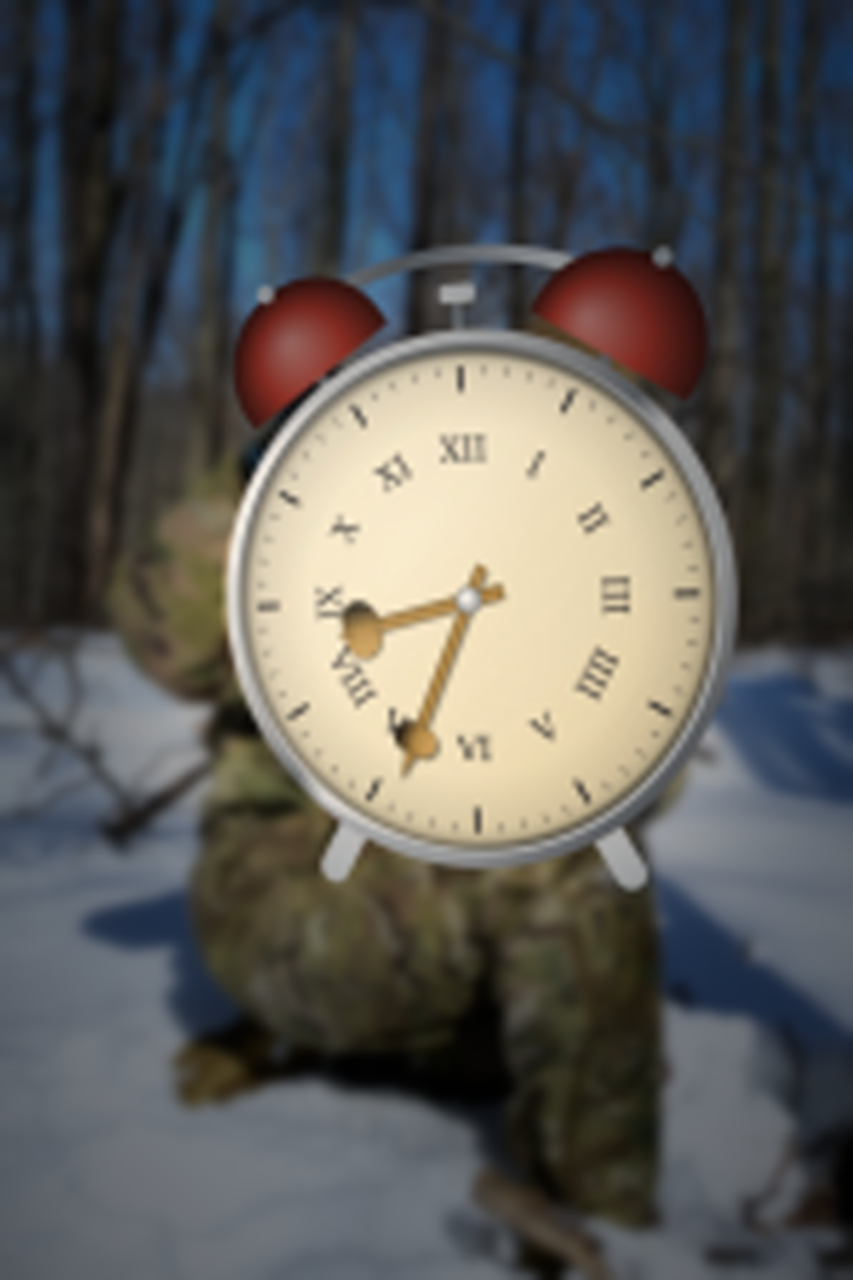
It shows {"hour": 8, "minute": 34}
